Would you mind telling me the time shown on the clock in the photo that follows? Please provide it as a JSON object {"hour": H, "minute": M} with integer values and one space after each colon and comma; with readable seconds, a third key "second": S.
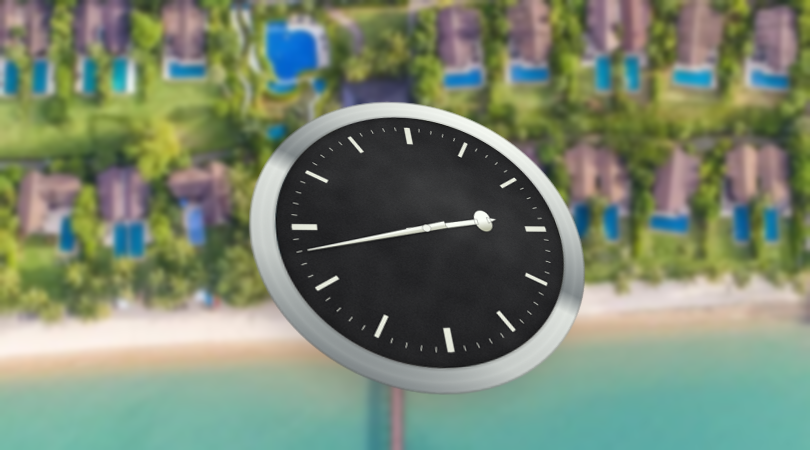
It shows {"hour": 2, "minute": 43}
